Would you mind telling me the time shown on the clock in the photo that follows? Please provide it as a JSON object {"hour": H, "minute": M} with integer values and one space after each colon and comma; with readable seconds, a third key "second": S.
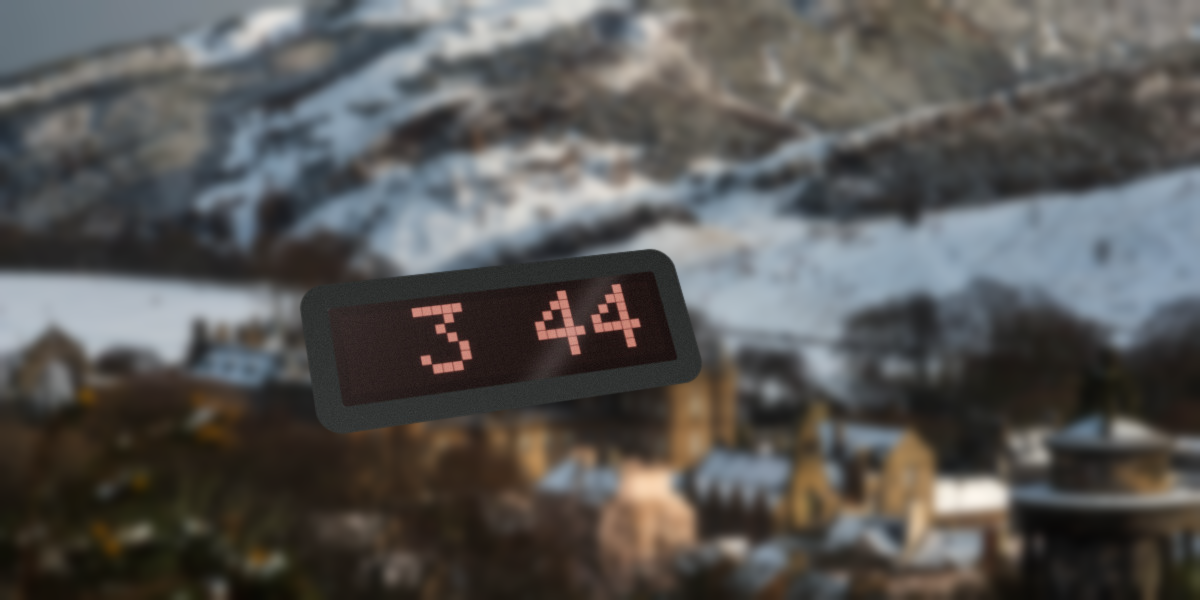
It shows {"hour": 3, "minute": 44}
